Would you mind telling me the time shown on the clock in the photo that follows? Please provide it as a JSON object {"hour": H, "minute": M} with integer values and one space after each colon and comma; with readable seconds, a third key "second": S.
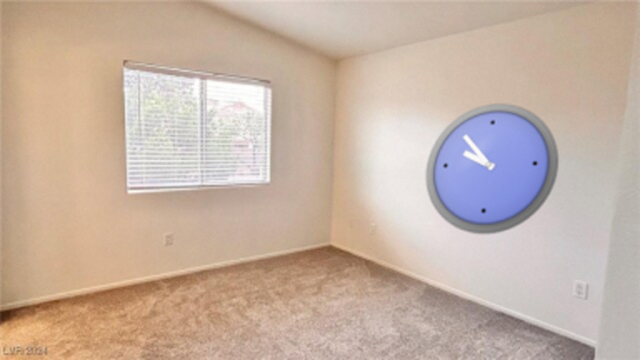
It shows {"hour": 9, "minute": 53}
